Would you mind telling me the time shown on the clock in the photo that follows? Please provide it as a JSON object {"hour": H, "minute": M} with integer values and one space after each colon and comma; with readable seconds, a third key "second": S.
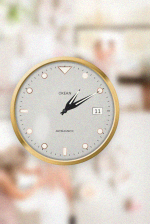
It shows {"hour": 1, "minute": 10}
